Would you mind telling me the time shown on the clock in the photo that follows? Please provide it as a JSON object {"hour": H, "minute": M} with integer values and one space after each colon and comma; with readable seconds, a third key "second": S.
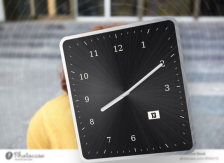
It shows {"hour": 8, "minute": 10}
